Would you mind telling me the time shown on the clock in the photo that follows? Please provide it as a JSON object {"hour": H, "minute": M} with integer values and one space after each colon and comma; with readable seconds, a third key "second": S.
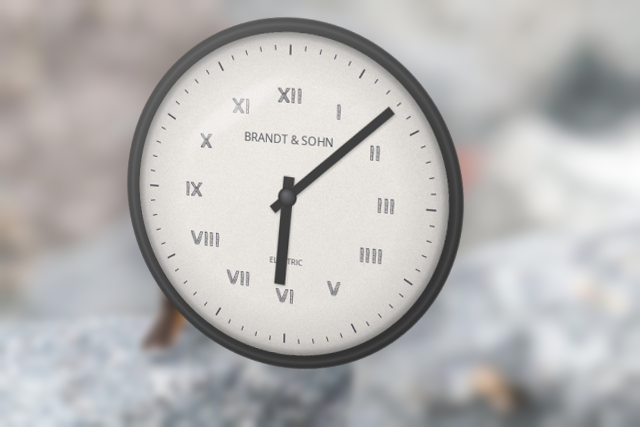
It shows {"hour": 6, "minute": 8}
